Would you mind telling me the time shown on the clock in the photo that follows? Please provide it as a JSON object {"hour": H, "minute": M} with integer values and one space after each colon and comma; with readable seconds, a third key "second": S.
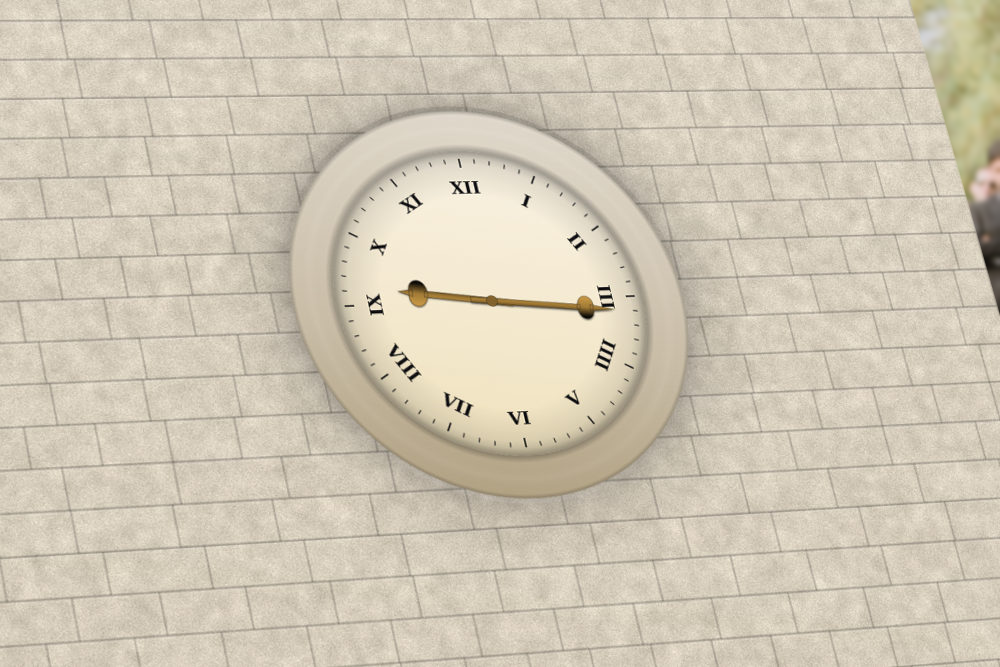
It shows {"hour": 9, "minute": 16}
